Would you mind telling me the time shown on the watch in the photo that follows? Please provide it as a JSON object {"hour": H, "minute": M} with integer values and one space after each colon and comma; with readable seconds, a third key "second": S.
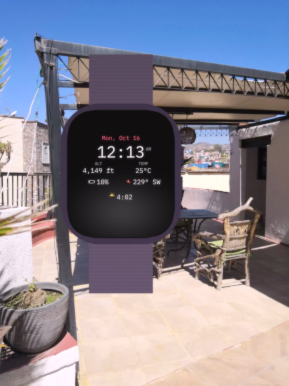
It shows {"hour": 12, "minute": 13}
